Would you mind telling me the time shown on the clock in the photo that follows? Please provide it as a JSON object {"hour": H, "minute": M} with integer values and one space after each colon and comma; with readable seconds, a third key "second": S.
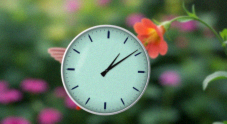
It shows {"hour": 1, "minute": 9}
